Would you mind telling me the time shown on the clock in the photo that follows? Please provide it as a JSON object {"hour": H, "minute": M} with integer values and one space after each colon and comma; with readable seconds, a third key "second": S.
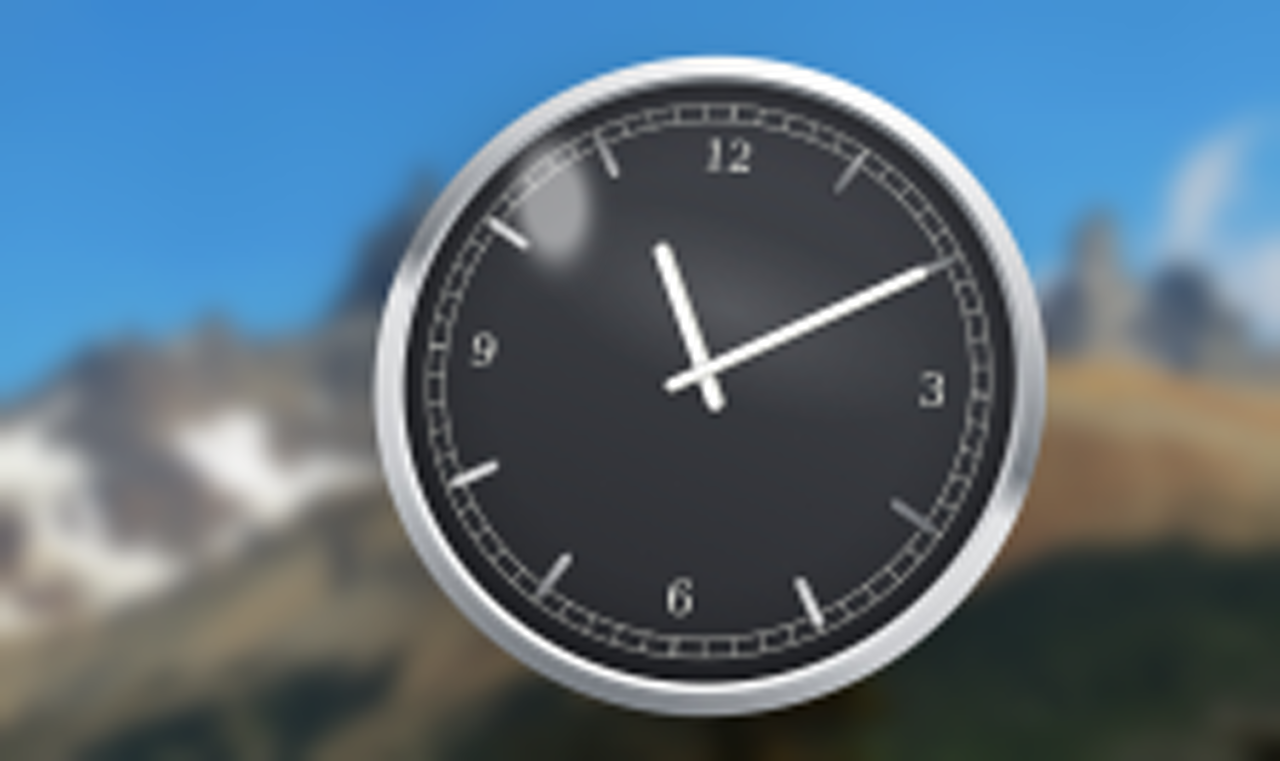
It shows {"hour": 11, "minute": 10}
